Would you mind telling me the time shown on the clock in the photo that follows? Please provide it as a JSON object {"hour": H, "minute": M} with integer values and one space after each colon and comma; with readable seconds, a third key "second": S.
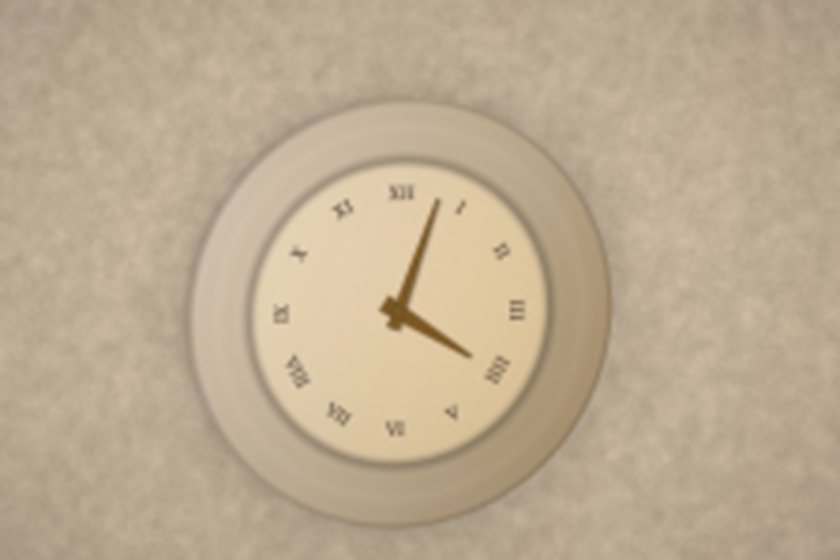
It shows {"hour": 4, "minute": 3}
